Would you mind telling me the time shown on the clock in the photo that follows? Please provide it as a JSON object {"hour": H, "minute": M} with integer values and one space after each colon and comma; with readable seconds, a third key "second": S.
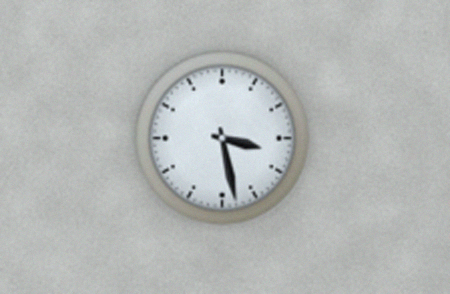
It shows {"hour": 3, "minute": 28}
